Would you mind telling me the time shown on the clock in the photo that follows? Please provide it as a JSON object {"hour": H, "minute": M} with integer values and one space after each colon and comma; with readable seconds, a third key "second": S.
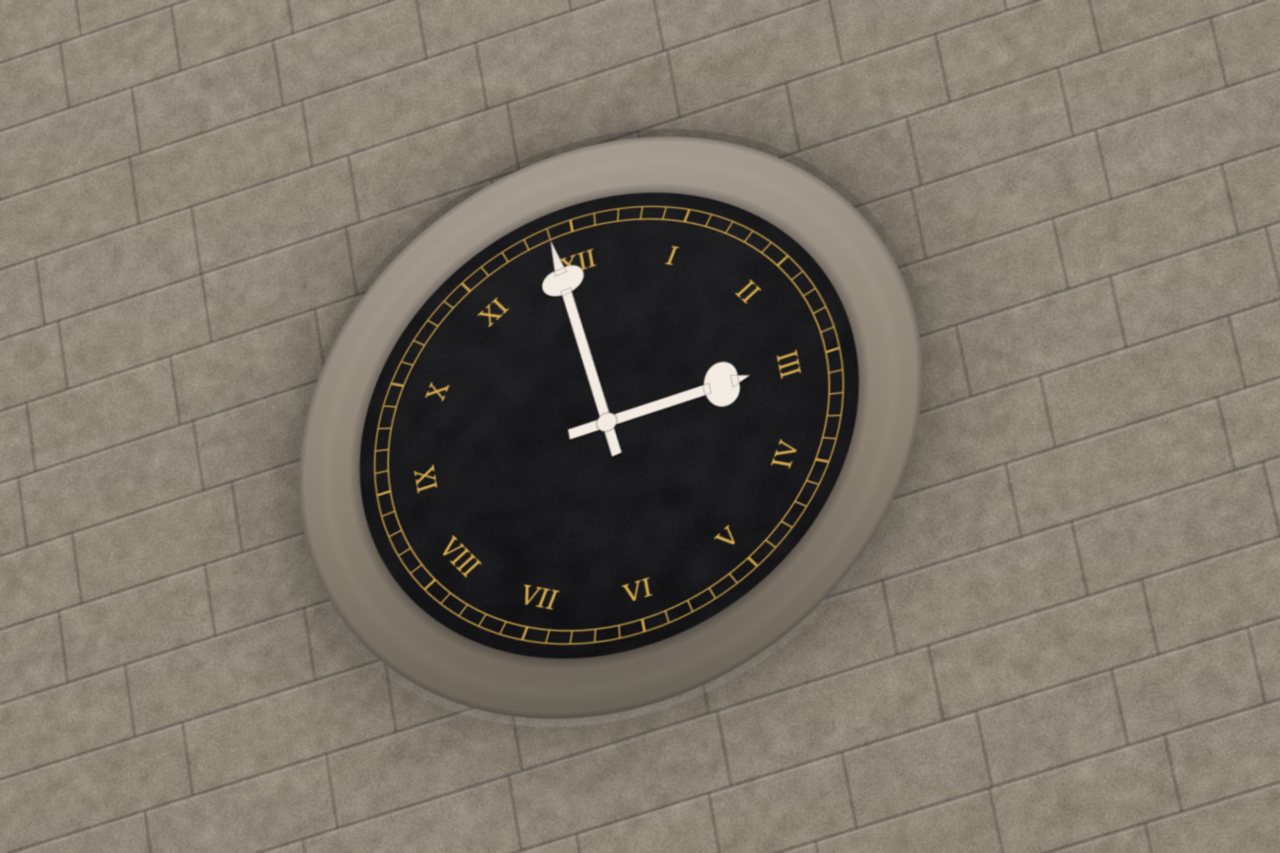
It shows {"hour": 2, "minute": 59}
